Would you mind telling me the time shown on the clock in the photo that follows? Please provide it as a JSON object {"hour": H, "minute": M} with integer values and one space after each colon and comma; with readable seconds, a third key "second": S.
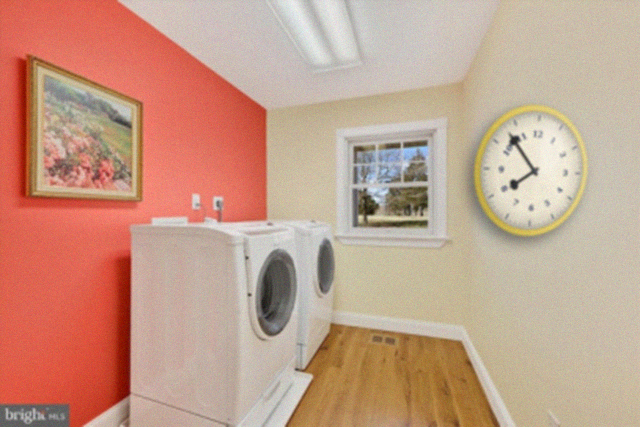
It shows {"hour": 7, "minute": 53}
